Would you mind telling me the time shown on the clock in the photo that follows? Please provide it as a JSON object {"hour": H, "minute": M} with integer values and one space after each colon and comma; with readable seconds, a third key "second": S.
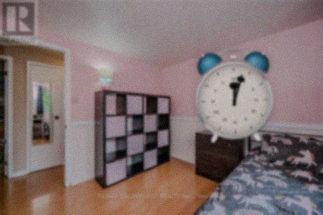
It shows {"hour": 12, "minute": 3}
